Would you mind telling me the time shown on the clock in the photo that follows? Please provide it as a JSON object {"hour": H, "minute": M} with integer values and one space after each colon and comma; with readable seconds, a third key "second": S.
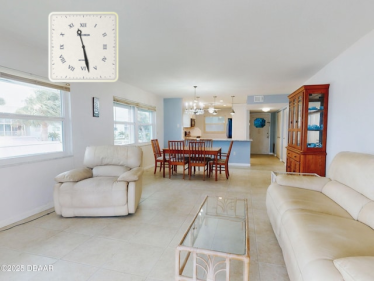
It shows {"hour": 11, "minute": 28}
